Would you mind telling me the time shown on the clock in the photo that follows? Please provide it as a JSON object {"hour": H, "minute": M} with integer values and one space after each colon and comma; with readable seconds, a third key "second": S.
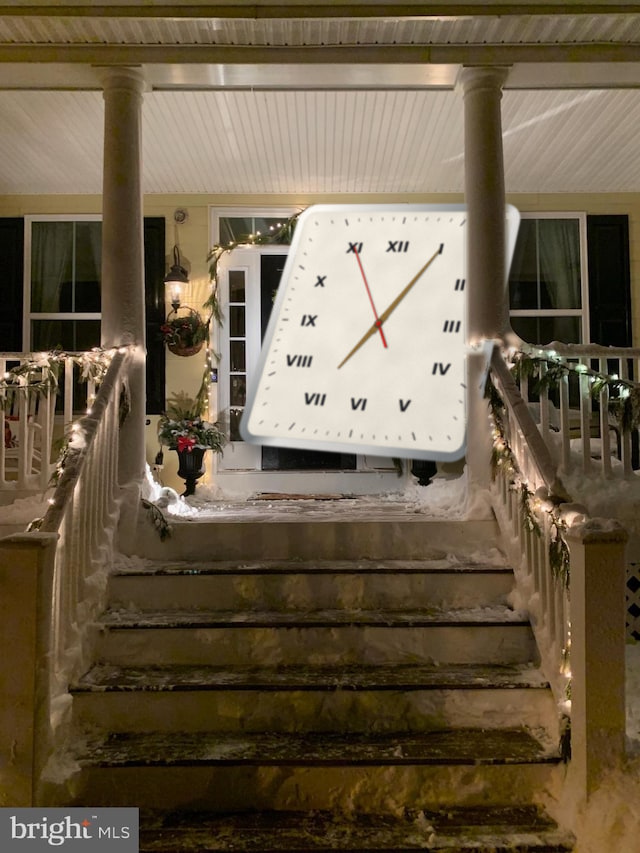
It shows {"hour": 7, "minute": 4, "second": 55}
